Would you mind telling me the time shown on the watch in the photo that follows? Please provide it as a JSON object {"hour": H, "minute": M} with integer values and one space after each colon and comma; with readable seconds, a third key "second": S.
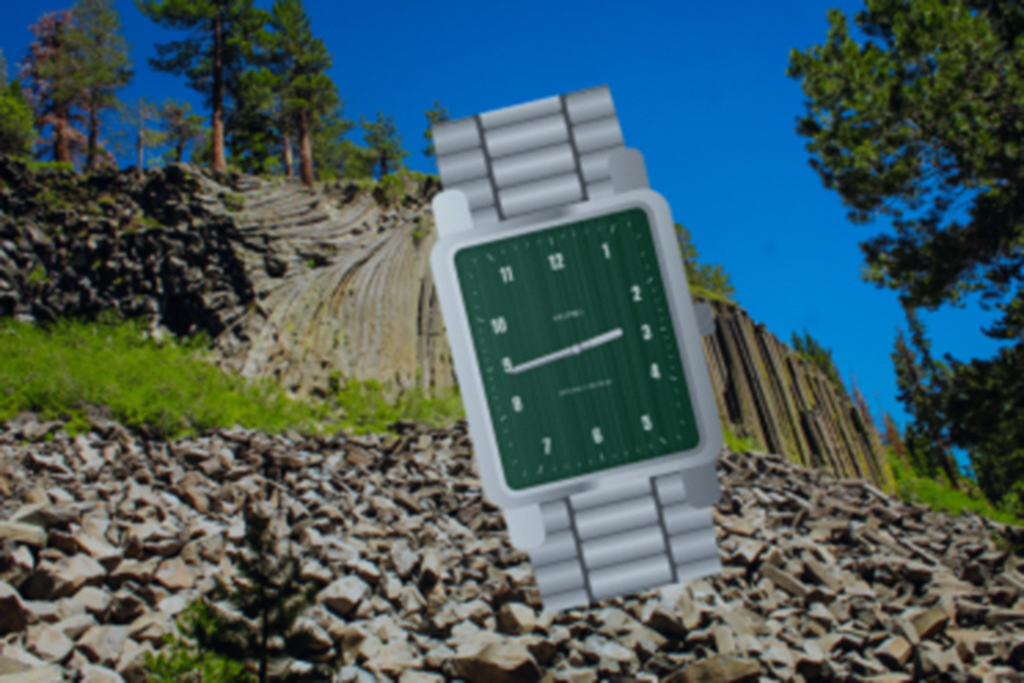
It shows {"hour": 2, "minute": 44}
